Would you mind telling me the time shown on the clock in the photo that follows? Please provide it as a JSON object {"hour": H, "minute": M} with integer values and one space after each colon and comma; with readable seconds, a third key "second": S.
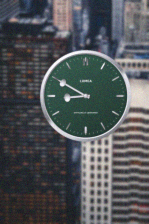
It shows {"hour": 8, "minute": 50}
